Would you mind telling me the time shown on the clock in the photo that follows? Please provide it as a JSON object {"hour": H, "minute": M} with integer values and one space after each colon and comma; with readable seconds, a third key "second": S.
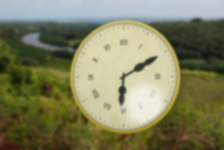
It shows {"hour": 6, "minute": 10}
